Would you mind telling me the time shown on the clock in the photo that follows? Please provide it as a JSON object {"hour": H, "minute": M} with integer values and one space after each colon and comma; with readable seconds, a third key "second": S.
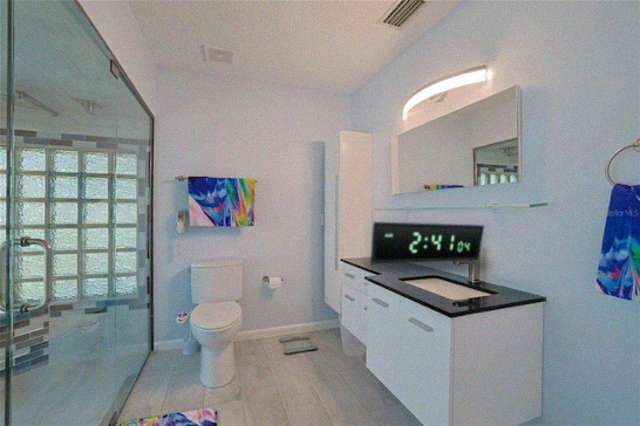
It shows {"hour": 2, "minute": 41, "second": 4}
